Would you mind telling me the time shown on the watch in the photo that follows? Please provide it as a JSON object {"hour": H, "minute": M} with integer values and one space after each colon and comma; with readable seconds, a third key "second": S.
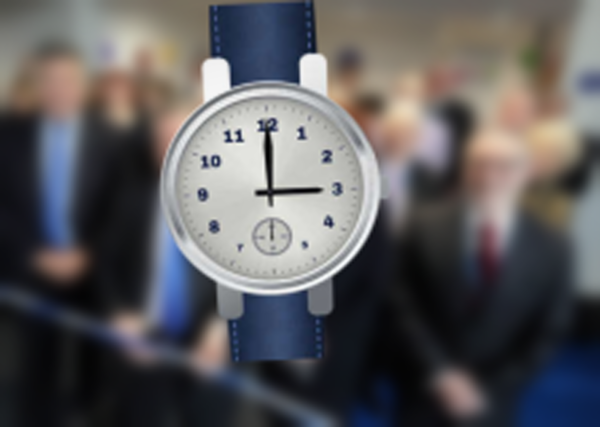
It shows {"hour": 3, "minute": 0}
